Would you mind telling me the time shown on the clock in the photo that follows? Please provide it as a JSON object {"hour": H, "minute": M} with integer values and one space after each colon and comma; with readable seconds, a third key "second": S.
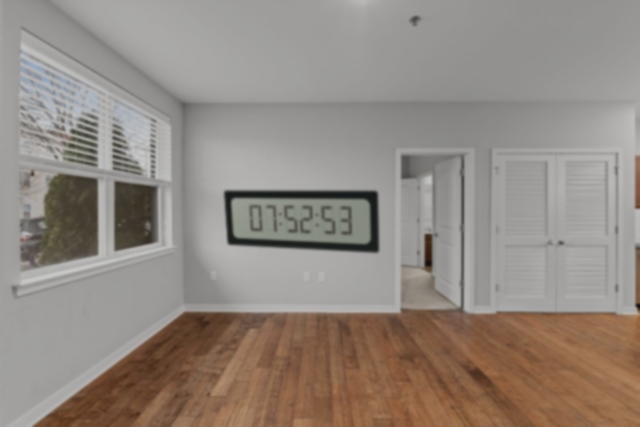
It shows {"hour": 7, "minute": 52, "second": 53}
